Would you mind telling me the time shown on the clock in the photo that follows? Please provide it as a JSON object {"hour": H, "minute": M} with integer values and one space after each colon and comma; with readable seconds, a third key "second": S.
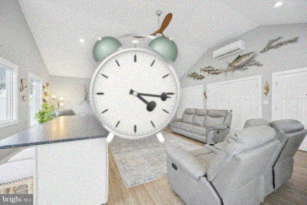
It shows {"hour": 4, "minute": 16}
